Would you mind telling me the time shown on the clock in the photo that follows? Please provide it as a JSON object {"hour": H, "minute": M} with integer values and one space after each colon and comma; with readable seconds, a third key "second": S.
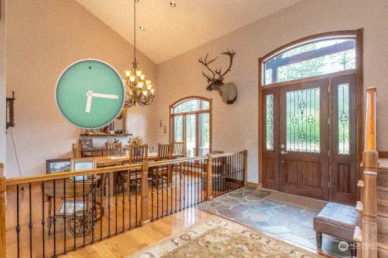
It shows {"hour": 6, "minute": 16}
